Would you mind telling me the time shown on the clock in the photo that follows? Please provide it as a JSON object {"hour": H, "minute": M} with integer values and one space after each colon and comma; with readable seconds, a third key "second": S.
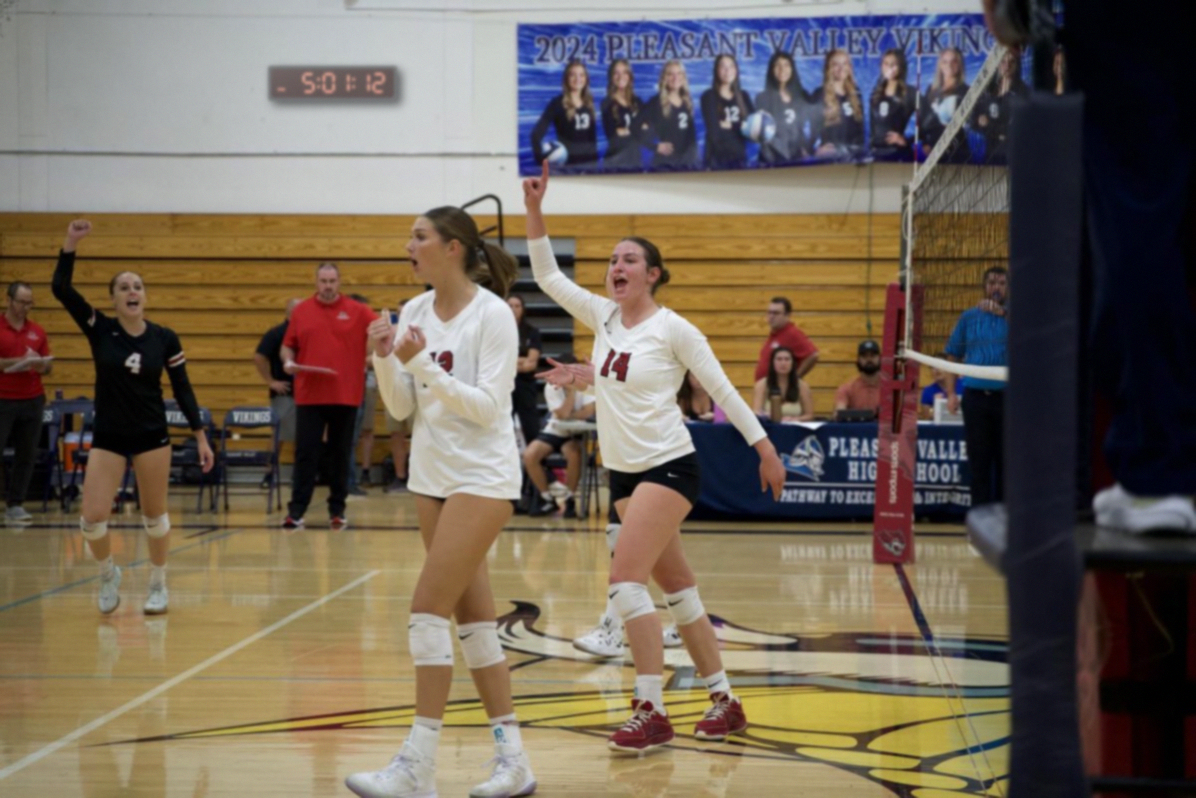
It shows {"hour": 5, "minute": 1, "second": 12}
